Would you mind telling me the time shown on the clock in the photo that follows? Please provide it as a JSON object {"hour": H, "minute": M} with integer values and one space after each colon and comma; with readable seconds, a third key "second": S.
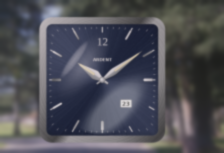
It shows {"hour": 10, "minute": 9}
